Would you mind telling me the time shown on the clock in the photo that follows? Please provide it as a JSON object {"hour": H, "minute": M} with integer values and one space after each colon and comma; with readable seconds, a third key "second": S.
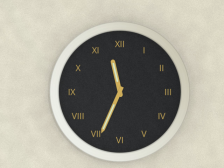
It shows {"hour": 11, "minute": 34}
